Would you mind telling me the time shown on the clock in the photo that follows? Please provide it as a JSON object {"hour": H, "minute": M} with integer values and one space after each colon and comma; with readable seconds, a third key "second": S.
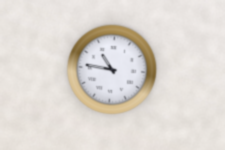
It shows {"hour": 10, "minute": 46}
